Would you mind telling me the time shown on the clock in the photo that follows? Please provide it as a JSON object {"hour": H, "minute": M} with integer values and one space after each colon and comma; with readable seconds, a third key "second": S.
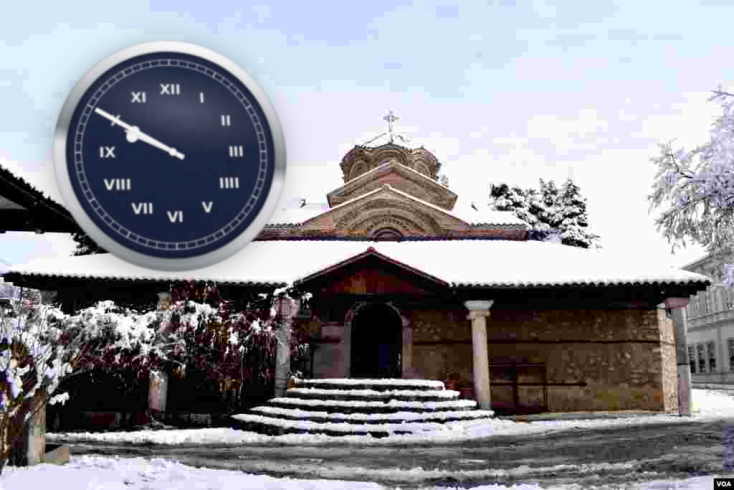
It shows {"hour": 9, "minute": 50}
